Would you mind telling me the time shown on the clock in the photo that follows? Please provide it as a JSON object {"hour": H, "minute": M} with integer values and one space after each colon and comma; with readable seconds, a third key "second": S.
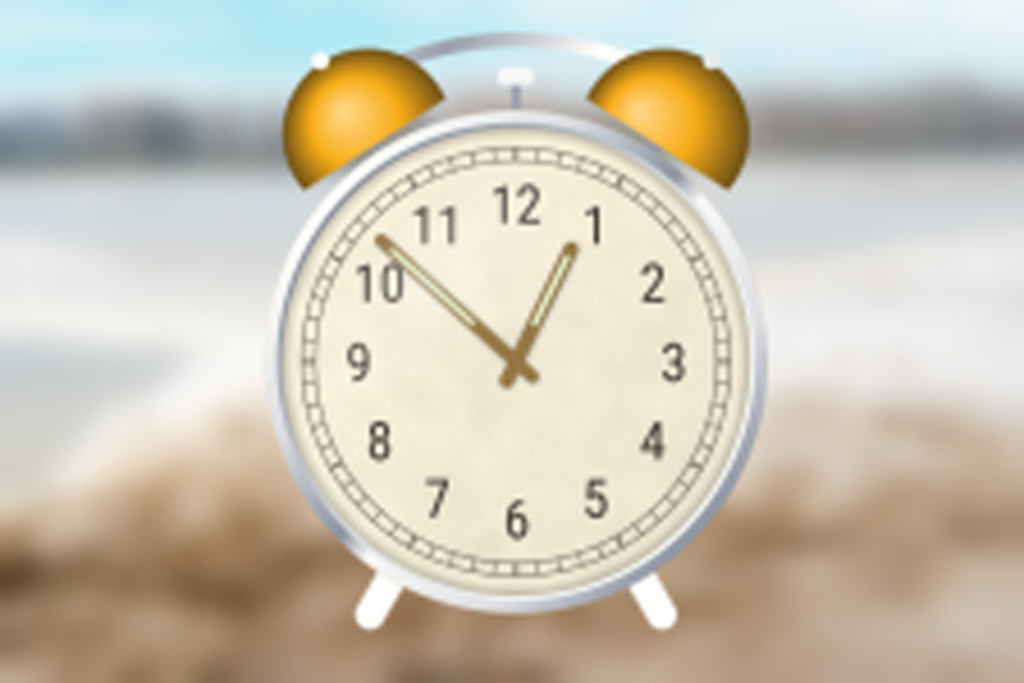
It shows {"hour": 12, "minute": 52}
